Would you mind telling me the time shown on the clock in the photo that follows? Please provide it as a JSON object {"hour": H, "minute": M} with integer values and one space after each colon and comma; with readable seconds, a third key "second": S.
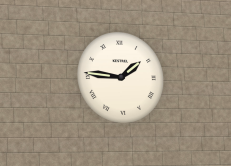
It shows {"hour": 1, "minute": 46}
